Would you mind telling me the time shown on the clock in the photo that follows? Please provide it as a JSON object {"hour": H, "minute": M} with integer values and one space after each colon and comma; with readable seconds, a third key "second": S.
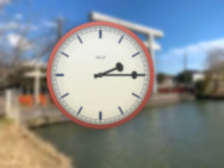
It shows {"hour": 2, "minute": 15}
